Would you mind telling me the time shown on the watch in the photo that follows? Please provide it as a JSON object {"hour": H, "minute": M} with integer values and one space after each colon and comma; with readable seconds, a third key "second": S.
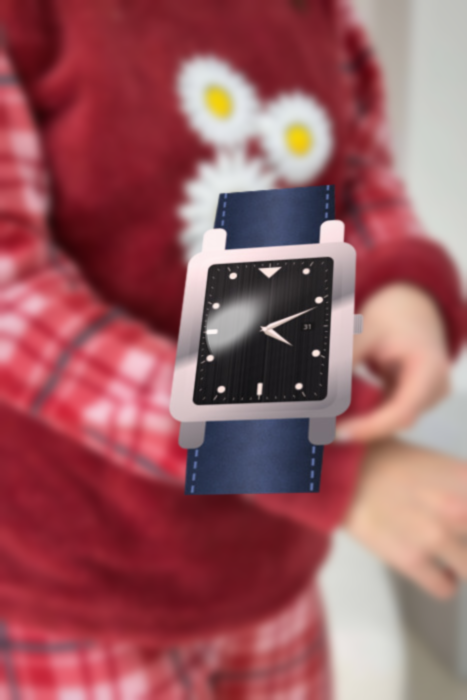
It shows {"hour": 4, "minute": 11}
